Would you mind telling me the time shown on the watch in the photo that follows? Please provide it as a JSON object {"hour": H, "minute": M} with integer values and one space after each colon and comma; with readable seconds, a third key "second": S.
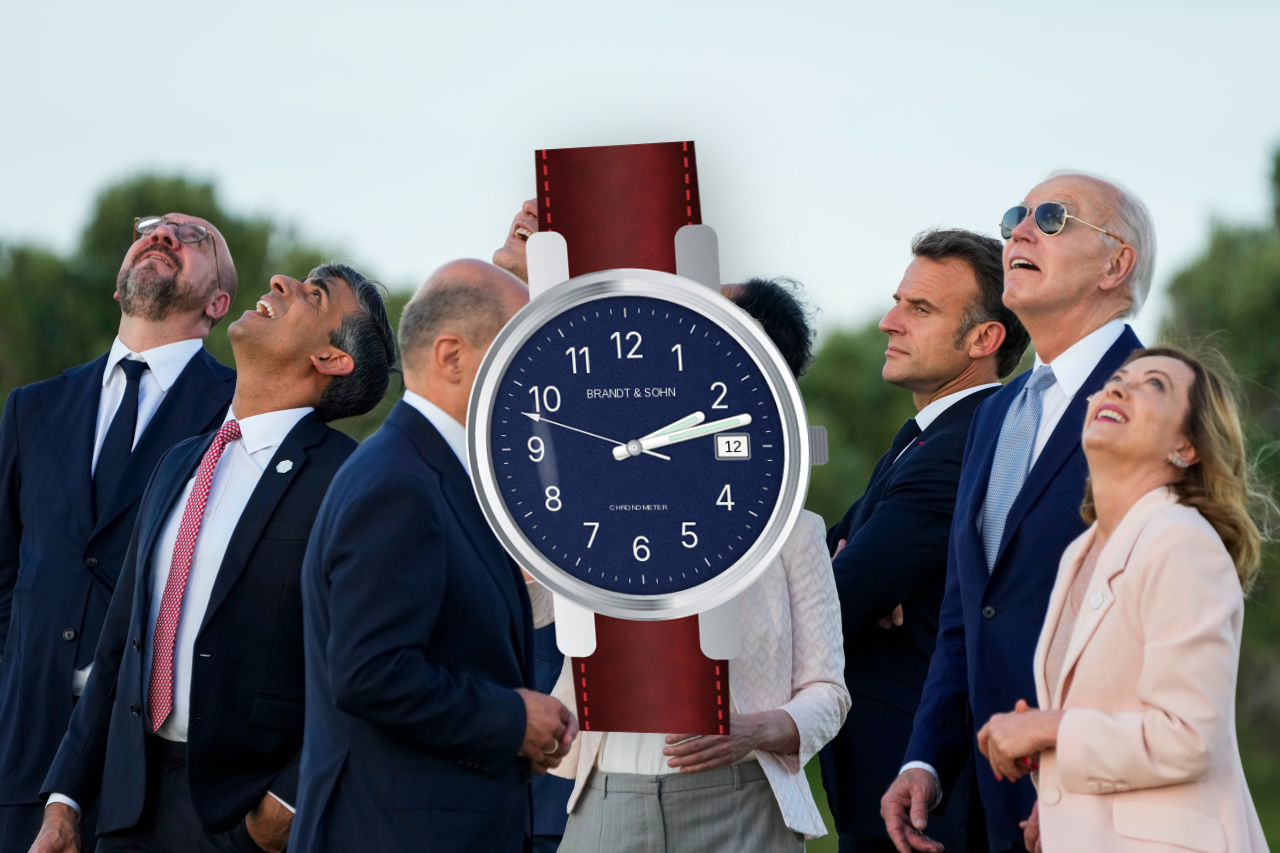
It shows {"hour": 2, "minute": 12, "second": 48}
